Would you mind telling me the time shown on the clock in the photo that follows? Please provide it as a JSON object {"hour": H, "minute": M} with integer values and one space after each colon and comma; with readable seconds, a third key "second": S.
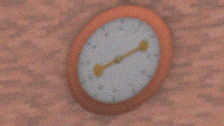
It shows {"hour": 8, "minute": 11}
